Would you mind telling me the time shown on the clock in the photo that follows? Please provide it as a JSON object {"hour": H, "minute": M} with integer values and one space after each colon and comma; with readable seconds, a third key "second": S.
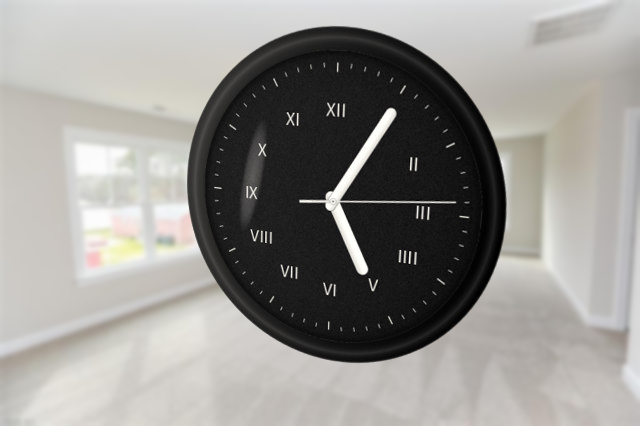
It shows {"hour": 5, "minute": 5, "second": 14}
